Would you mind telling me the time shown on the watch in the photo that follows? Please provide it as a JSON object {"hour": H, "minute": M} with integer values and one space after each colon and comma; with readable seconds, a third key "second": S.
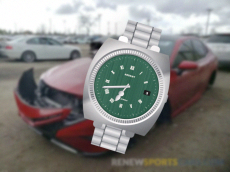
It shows {"hour": 6, "minute": 42}
